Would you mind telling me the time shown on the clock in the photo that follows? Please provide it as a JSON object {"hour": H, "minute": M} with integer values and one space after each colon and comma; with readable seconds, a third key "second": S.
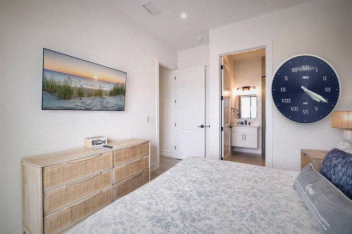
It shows {"hour": 4, "minute": 20}
